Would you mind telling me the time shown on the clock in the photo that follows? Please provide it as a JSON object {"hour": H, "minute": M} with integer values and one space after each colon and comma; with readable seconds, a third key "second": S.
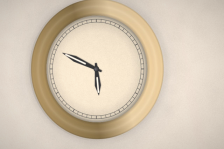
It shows {"hour": 5, "minute": 49}
